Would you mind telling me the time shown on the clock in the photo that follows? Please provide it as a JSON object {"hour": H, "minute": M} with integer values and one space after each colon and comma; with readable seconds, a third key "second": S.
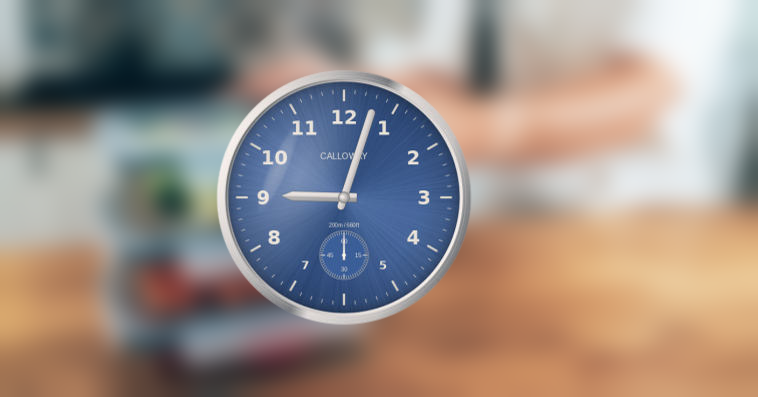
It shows {"hour": 9, "minute": 3}
